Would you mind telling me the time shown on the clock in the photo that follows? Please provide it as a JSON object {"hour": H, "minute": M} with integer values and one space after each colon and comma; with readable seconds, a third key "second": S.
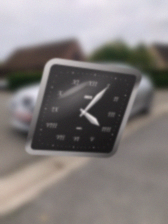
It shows {"hour": 4, "minute": 5}
